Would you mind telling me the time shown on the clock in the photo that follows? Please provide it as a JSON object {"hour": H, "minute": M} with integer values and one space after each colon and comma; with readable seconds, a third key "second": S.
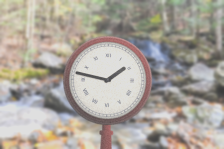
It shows {"hour": 1, "minute": 47}
